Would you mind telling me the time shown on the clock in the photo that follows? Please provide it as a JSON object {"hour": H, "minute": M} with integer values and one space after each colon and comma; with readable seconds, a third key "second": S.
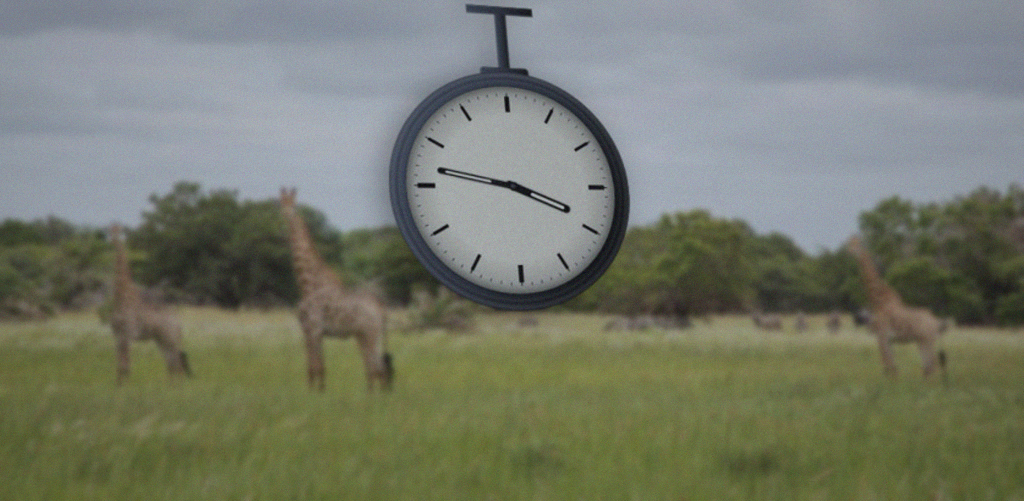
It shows {"hour": 3, "minute": 47}
